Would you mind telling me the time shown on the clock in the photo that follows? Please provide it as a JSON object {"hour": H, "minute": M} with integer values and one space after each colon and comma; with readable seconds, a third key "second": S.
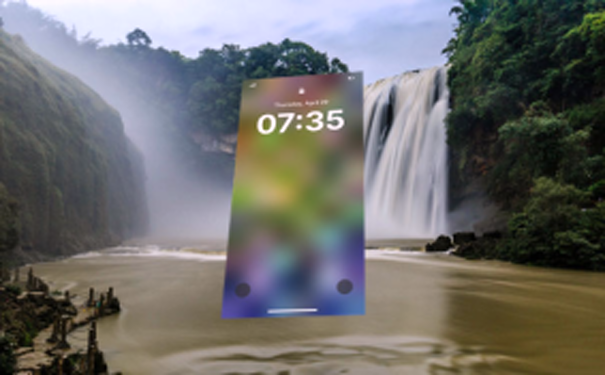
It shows {"hour": 7, "minute": 35}
